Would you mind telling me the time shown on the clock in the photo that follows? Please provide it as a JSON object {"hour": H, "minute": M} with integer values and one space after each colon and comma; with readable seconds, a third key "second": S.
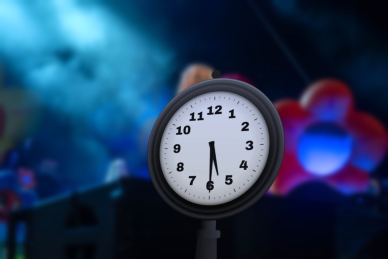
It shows {"hour": 5, "minute": 30}
